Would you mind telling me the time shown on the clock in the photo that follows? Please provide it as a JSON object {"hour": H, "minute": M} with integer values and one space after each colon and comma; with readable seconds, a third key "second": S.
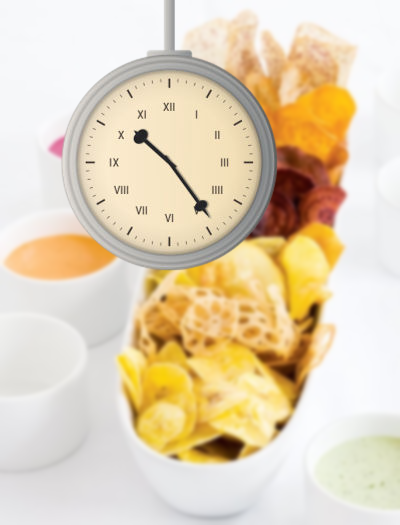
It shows {"hour": 10, "minute": 24}
